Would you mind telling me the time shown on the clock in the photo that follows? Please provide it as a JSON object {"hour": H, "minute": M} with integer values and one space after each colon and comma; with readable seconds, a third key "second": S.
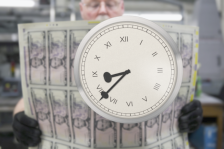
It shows {"hour": 8, "minute": 38}
